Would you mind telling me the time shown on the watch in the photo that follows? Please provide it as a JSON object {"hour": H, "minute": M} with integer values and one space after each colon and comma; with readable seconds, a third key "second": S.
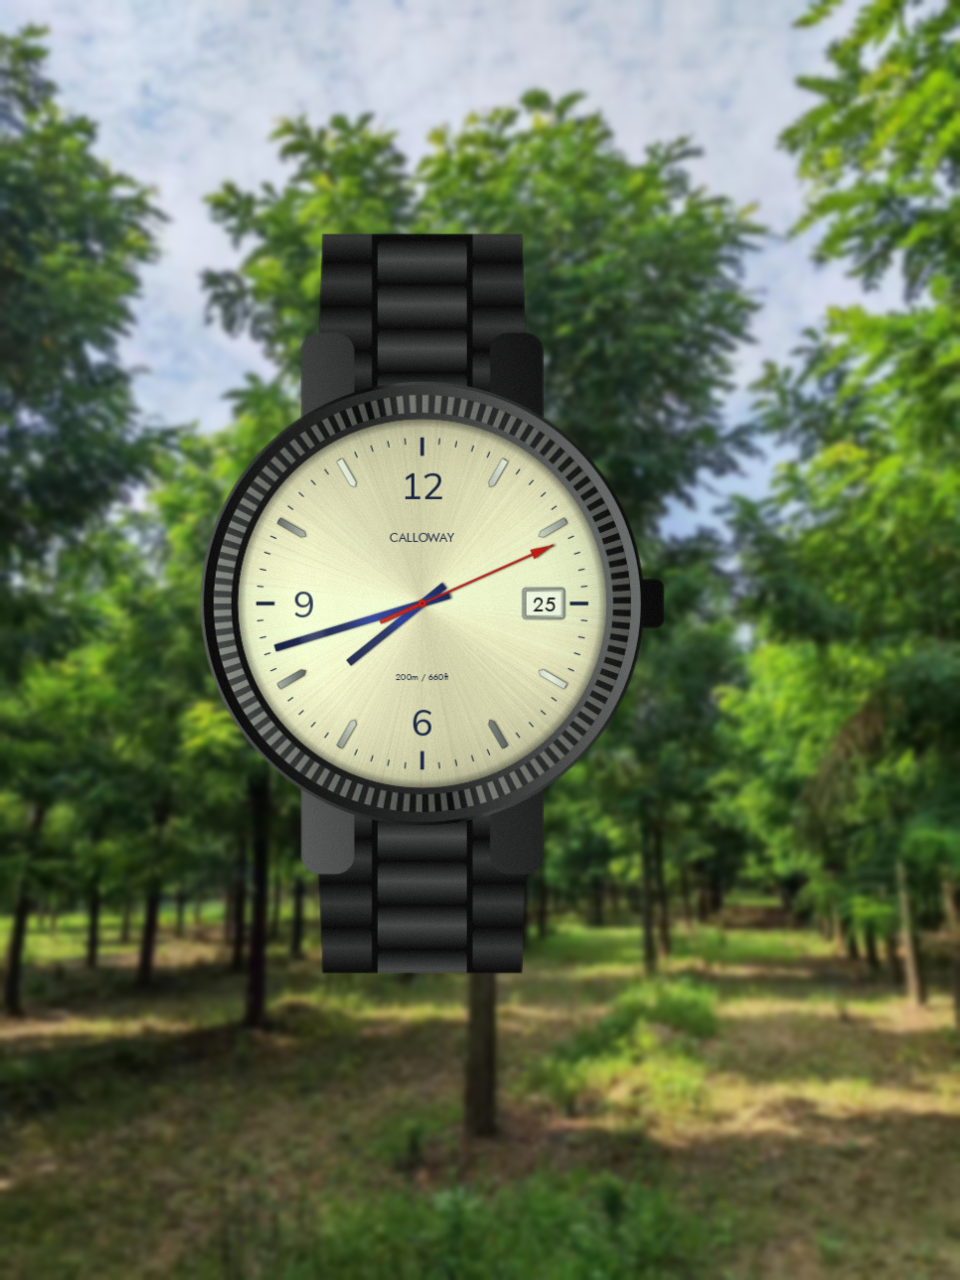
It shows {"hour": 7, "minute": 42, "second": 11}
